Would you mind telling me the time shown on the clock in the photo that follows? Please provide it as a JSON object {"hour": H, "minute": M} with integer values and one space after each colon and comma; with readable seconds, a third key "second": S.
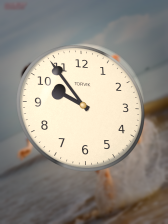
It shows {"hour": 9, "minute": 54}
